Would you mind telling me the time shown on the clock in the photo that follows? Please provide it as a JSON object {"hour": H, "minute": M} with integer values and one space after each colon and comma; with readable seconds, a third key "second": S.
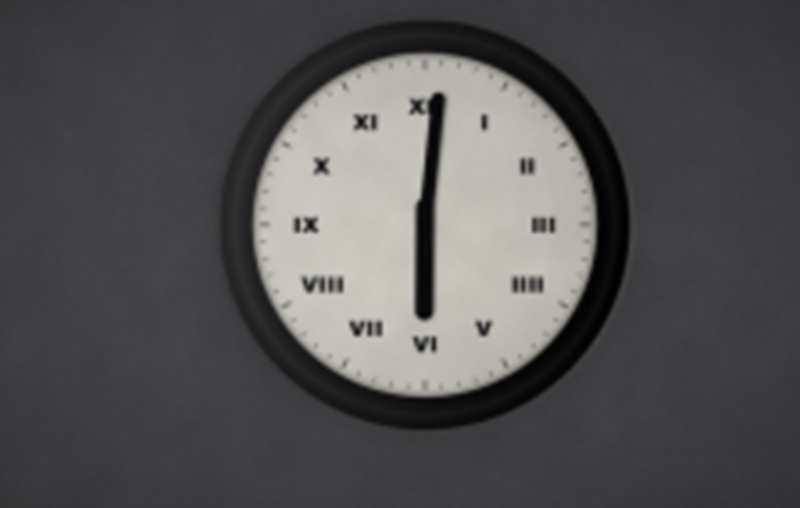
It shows {"hour": 6, "minute": 1}
